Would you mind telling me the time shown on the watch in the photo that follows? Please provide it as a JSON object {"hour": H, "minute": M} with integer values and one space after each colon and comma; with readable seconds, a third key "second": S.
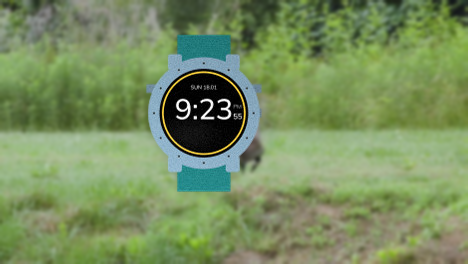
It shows {"hour": 9, "minute": 23, "second": 55}
